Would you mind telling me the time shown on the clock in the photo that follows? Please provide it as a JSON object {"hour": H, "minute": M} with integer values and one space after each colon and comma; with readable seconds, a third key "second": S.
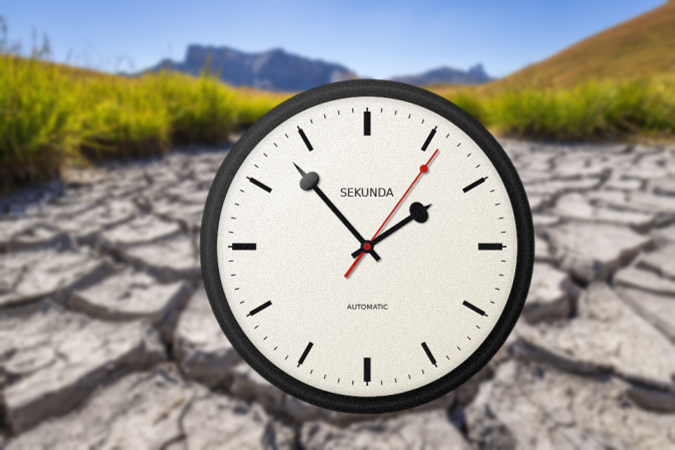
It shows {"hour": 1, "minute": 53, "second": 6}
